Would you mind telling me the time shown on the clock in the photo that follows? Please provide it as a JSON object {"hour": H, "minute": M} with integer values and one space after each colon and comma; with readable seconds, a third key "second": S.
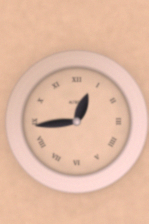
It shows {"hour": 12, "minute": 44}
